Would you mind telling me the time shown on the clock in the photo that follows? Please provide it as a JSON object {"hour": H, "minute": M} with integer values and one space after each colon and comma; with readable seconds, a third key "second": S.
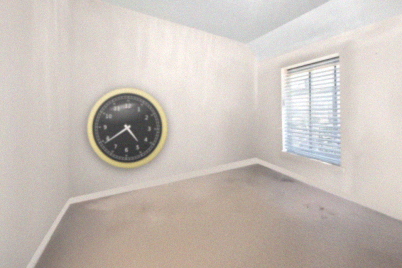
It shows {"hour": 4, "minute": 39}
